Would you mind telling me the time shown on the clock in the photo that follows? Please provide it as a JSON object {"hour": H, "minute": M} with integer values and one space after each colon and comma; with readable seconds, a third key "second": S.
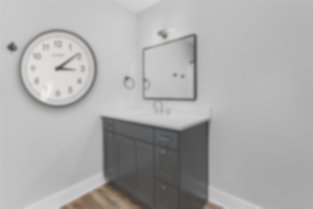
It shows {"hour": 3, "minute": 9}
